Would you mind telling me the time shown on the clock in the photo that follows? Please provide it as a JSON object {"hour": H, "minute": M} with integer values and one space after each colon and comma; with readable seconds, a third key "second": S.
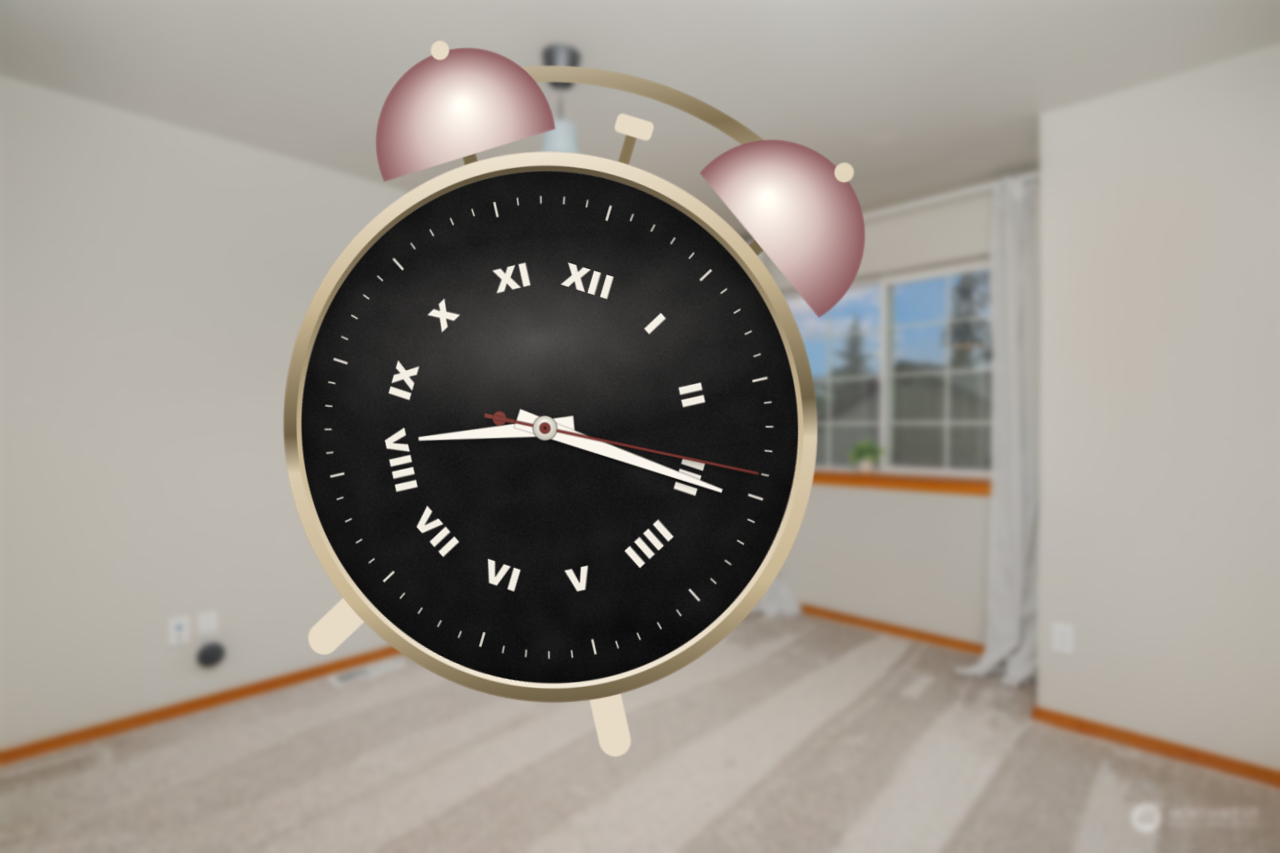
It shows {"hour": 8, "minute": 15, "second": 14}
